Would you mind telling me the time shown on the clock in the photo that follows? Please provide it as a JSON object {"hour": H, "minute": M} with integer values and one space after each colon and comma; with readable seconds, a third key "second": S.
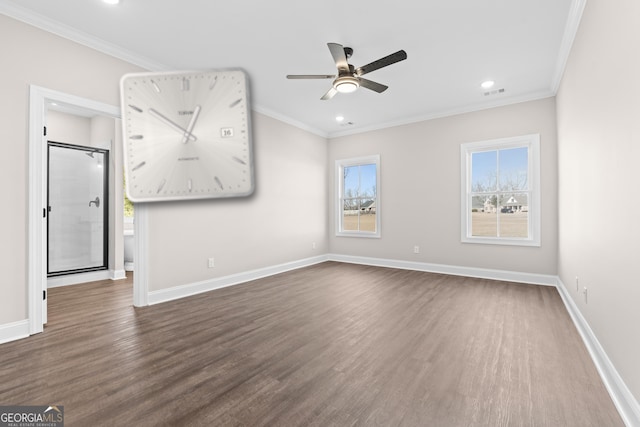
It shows {"hour": 12, "minute": 51}
